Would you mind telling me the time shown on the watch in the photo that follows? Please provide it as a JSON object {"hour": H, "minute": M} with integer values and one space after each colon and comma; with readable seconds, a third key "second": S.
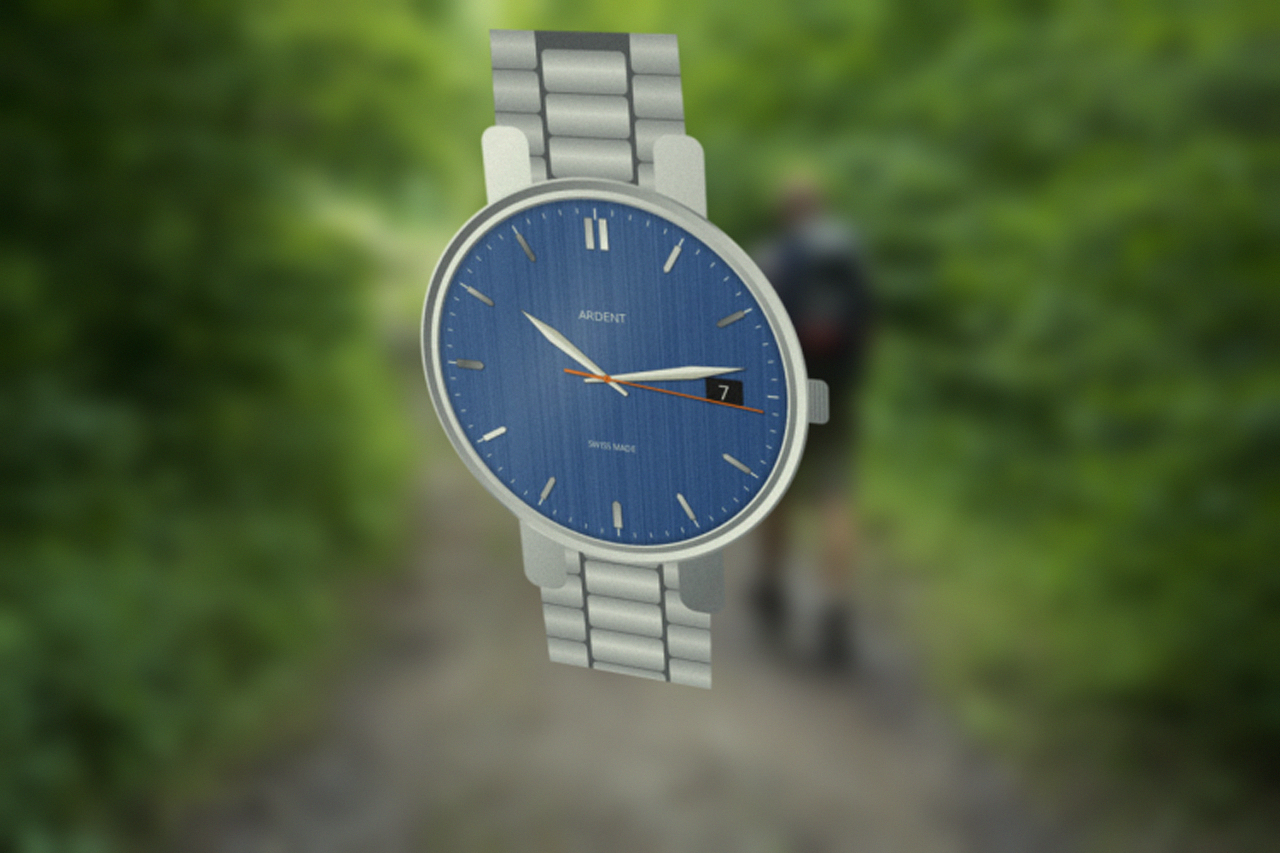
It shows {"hour": 10, "minute": 13, "second": 16}
